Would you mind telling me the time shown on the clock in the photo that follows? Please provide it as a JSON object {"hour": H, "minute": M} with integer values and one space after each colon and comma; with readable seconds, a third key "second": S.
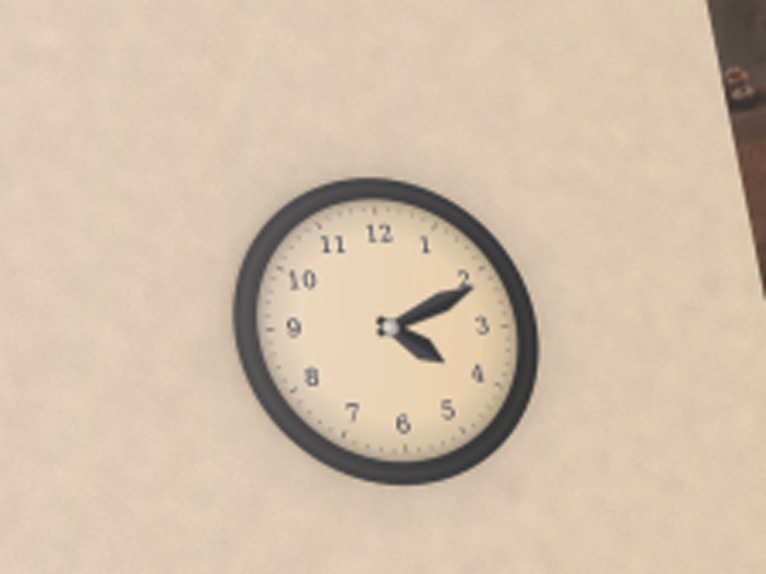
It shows {"hour": 4, "minute": 11}
